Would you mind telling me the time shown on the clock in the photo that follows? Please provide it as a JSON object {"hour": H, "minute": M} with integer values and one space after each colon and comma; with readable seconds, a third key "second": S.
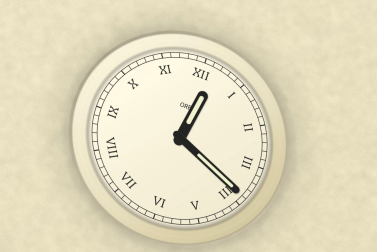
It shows {"hour": 12, "minute": 19}
